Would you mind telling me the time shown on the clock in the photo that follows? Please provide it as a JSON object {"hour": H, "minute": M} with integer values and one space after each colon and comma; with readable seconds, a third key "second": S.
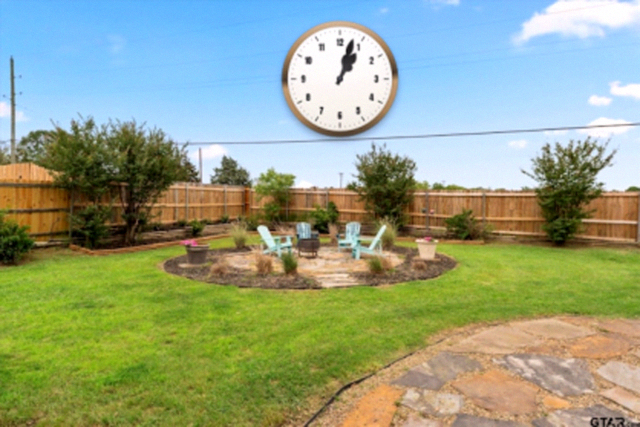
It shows {"hour": 1, "minute": 3}
